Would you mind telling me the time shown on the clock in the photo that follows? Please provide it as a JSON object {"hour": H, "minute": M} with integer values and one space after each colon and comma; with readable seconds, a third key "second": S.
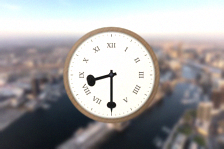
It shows {"hour": 8, "minute": 30}
